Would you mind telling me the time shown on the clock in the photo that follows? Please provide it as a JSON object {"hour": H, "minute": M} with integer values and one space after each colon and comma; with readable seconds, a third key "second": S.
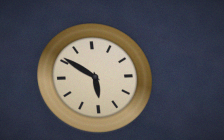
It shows {"hour": 5, "minute": 51}
